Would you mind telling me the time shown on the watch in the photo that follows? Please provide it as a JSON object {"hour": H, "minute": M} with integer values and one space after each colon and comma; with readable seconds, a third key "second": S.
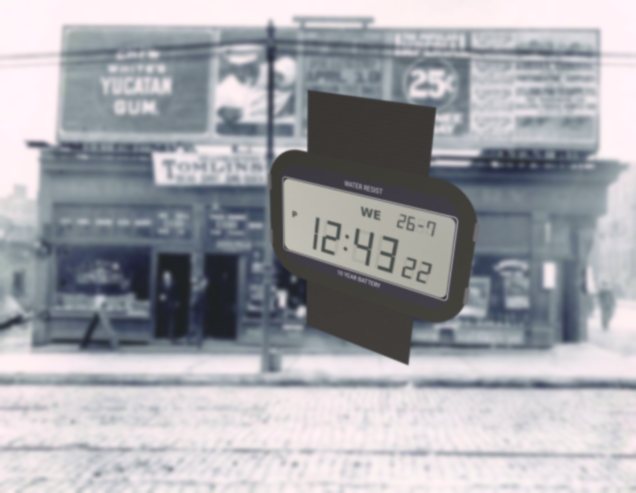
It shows {"hour": 12, "minute": 43, "second": 22}
